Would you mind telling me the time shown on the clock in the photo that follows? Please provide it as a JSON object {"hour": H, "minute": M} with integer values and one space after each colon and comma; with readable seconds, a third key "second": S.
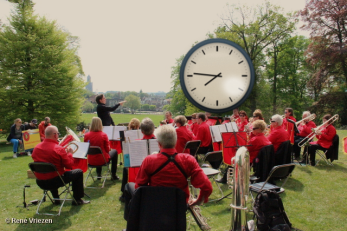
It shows {"hour": 7, "minute": 46}
